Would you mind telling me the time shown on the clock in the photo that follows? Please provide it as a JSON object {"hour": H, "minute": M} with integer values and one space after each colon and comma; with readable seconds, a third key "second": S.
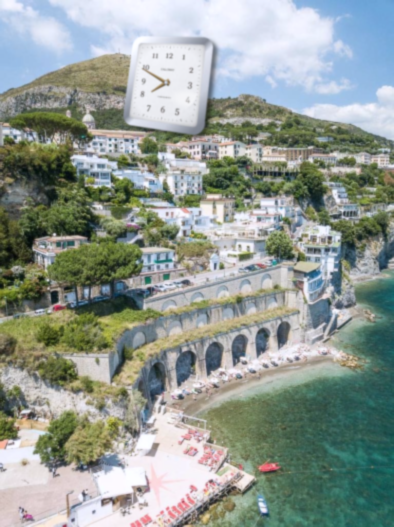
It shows {"hour": 7, "minute": 49}
